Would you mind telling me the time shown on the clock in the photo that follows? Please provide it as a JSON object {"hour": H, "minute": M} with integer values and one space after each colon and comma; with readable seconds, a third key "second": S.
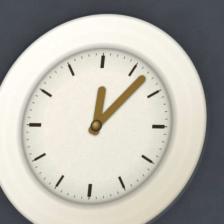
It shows {"hour": 12, "minute": 7}
